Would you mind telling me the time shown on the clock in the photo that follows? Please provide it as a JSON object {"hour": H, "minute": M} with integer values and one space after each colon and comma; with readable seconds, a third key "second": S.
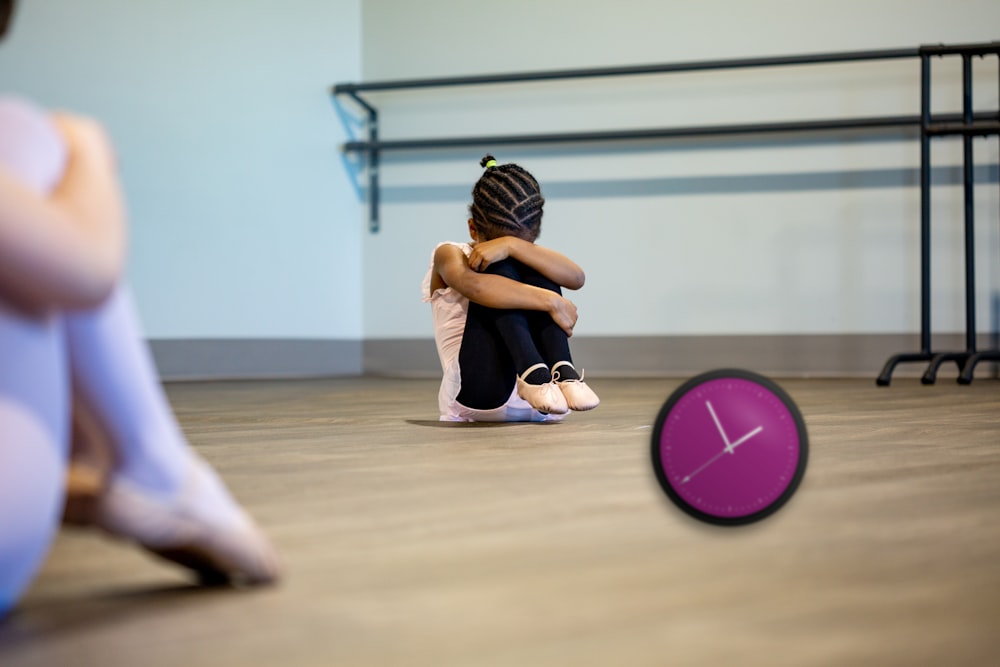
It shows {"hour": 1, "minute": 55, "second": 39}
